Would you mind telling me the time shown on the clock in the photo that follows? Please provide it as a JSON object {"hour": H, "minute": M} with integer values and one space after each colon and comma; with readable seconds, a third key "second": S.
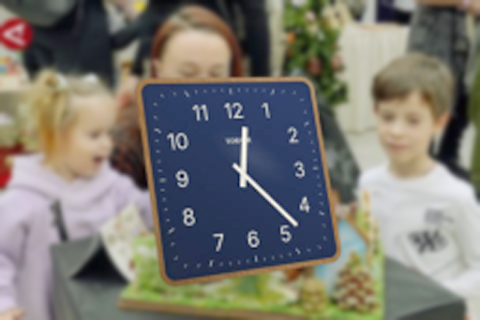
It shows {"hour": 12, "minute": 23}
